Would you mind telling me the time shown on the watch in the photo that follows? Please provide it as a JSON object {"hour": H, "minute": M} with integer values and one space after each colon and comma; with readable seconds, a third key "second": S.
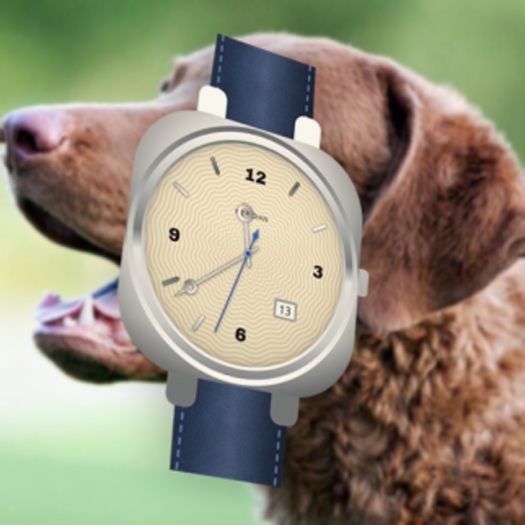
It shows {"hour": 11, "minute": 38, "second": 33}
